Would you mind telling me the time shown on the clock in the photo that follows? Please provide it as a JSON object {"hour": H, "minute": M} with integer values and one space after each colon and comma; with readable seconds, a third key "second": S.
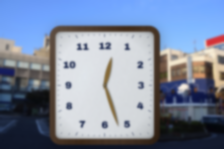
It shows {"hour": 12, "minute": 27}
